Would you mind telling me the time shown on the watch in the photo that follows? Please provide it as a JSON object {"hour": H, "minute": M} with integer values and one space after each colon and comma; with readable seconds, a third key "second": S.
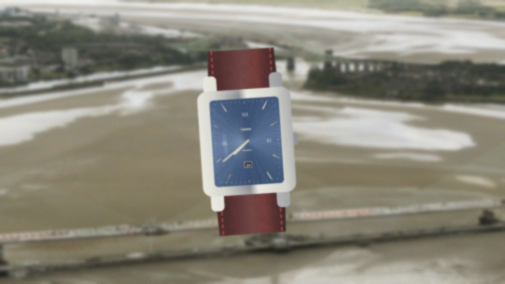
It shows {"hour": 7, "minute": 39}
